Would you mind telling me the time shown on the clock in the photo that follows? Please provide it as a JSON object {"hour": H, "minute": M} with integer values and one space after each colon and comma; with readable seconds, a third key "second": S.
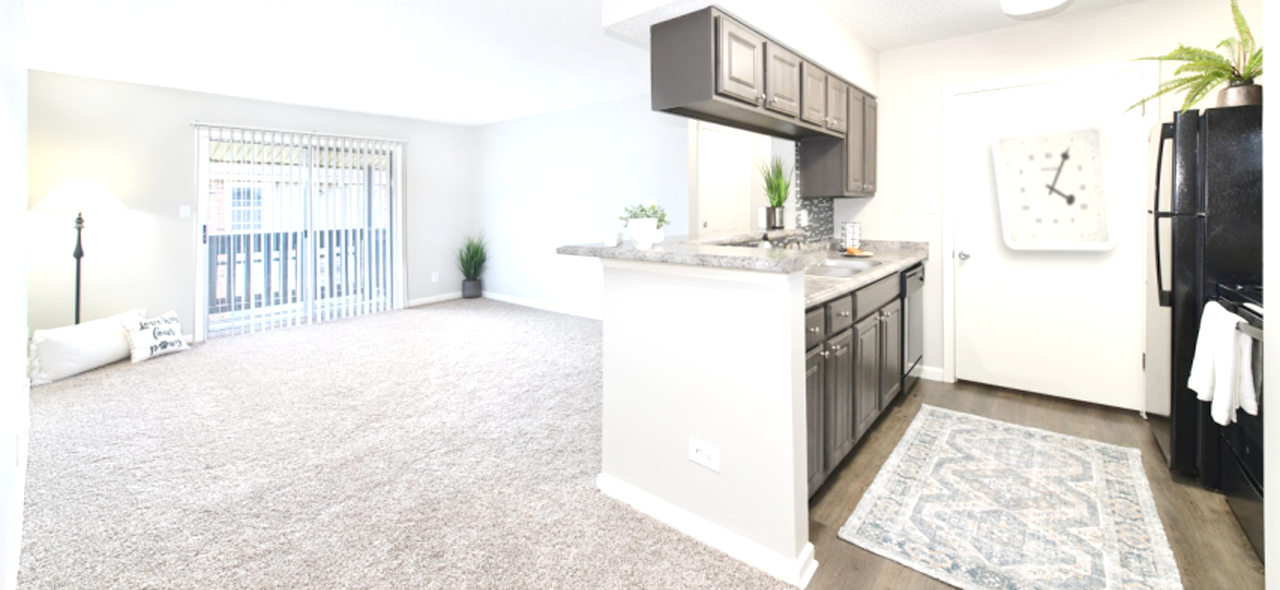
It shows {"hour": 4, "minute": 5}
